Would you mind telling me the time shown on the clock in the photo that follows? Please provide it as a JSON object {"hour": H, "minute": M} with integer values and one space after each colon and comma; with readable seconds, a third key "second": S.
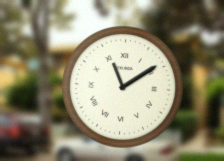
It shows {"hour": 11, "minute": 9}
